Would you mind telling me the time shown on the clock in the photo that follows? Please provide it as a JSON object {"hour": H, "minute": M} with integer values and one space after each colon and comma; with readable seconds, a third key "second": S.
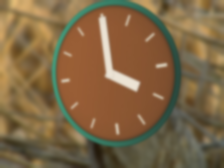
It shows {"hour": 4, "minute": 0}
